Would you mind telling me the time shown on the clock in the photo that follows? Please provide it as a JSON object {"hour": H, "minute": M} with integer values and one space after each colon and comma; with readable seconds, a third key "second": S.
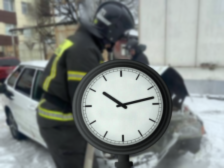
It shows {"hour": 10, "minute": 13}
